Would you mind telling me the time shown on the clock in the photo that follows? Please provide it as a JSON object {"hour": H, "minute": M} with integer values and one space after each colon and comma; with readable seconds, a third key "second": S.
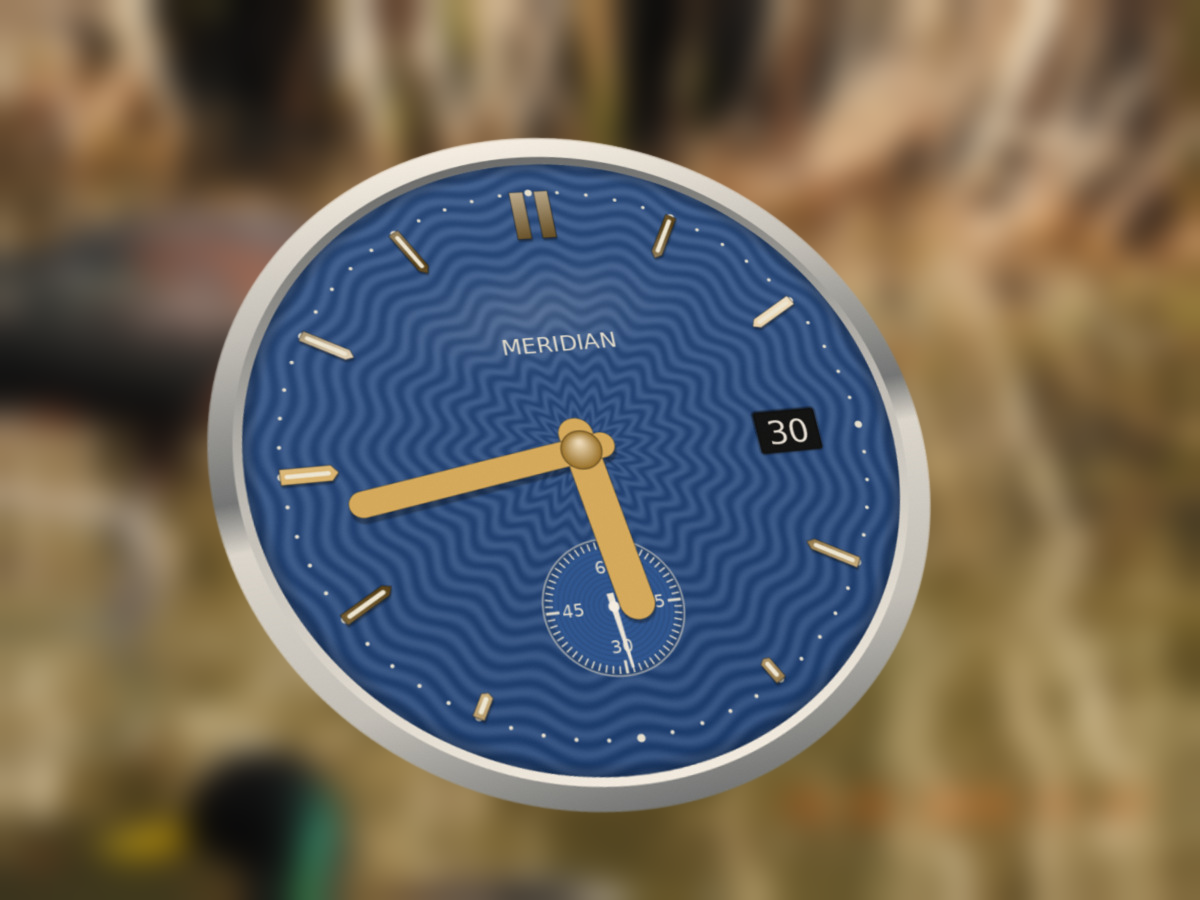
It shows {"hour": 5, "minute": 43, "second": 29}
